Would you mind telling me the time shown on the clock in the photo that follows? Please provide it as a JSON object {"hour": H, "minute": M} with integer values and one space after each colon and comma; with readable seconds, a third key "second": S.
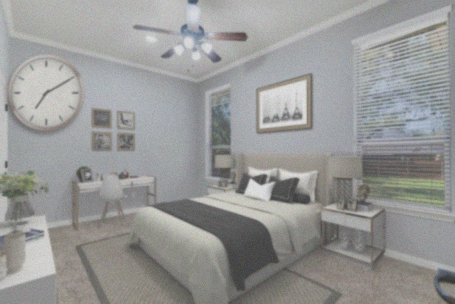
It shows {"hour": 7, "minute": 10}
